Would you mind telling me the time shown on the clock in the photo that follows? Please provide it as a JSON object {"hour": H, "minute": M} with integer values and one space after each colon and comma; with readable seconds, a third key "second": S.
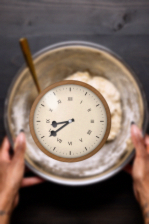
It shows {"hour": 8, "minute": 39}
